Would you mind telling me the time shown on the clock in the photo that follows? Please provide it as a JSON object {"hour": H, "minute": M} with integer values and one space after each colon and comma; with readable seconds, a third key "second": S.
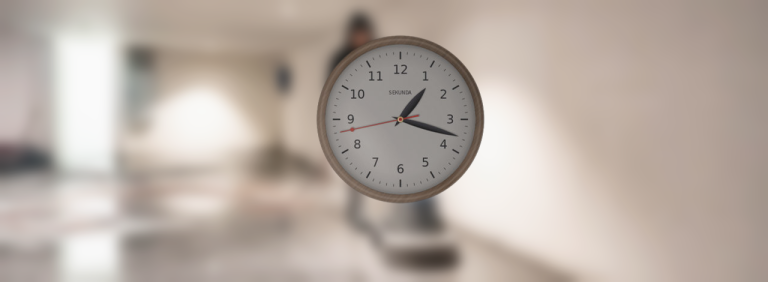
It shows {"hour": 1, "minute": 17, "second": 43}
